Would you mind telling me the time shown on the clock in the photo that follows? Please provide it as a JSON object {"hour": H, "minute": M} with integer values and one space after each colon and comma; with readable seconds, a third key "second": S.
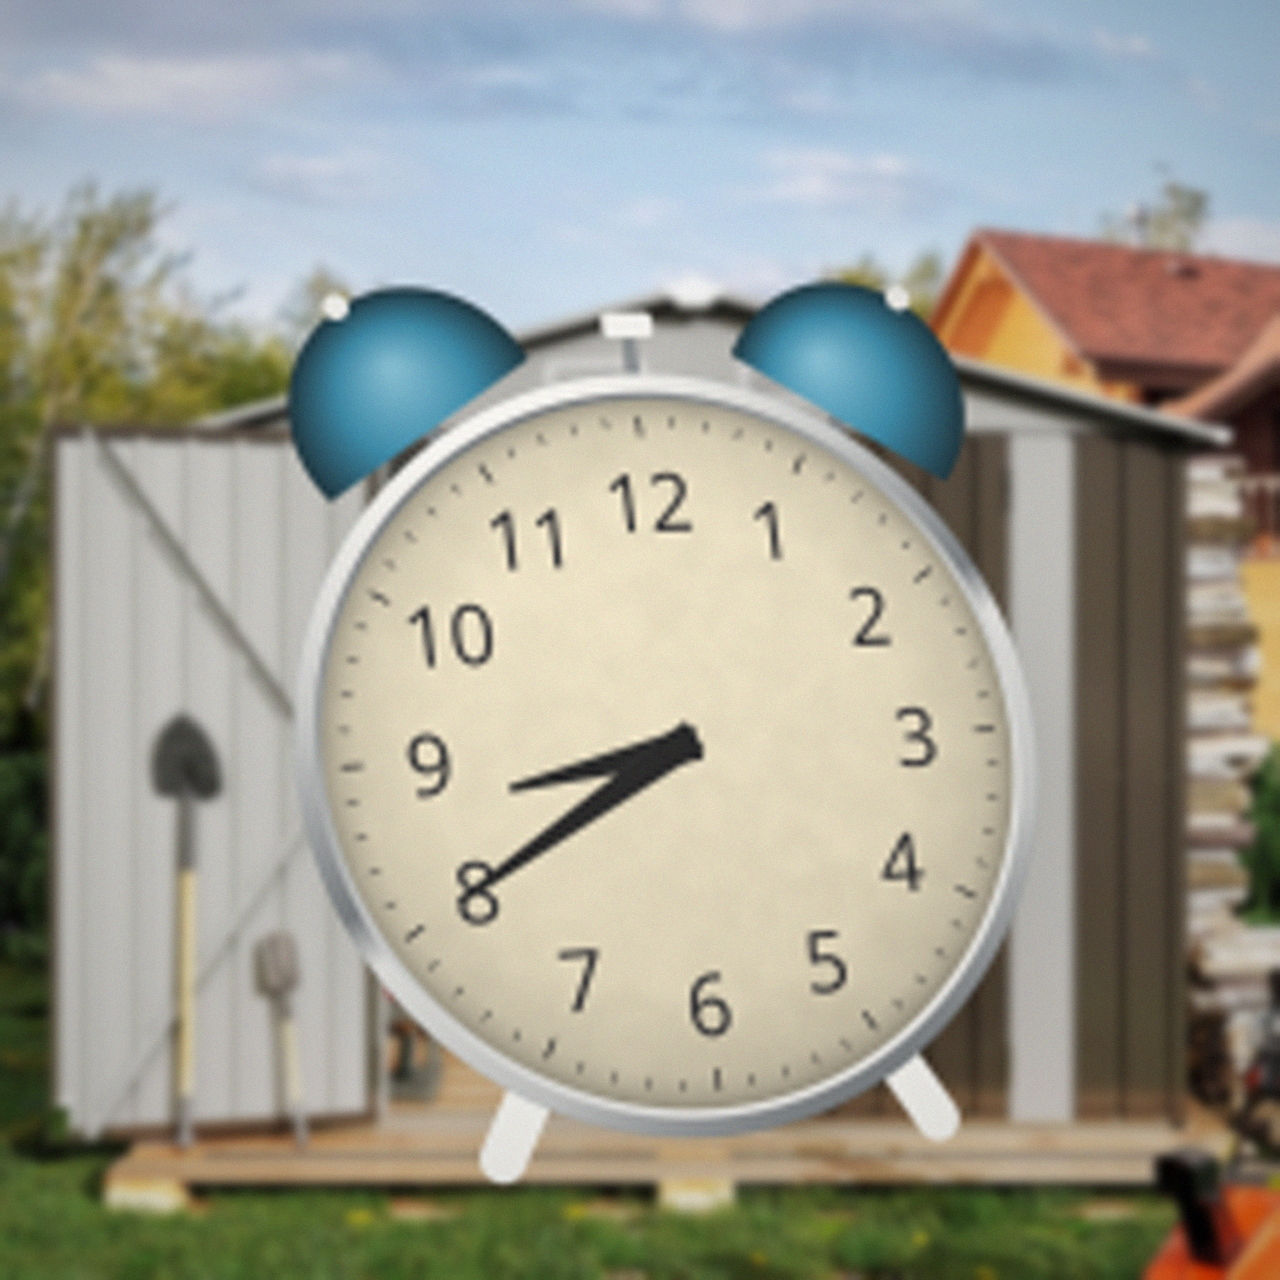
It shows {"hour": 8, "minute": 40}
